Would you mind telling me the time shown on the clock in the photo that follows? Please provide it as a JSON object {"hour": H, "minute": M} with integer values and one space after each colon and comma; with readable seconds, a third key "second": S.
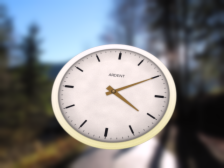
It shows {"hour": 4, "minute": 10}
